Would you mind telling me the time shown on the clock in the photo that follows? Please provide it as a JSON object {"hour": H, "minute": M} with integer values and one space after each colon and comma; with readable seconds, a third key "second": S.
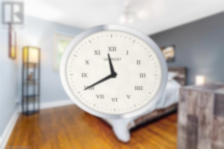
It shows {"hour": 11, "minute": 40}
